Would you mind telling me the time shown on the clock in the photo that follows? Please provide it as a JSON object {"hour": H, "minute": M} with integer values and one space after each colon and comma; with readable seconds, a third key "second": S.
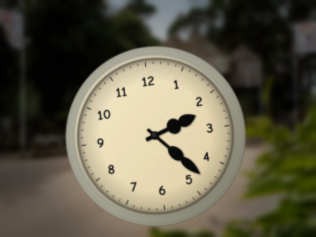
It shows {"hour": 2, "minute": 23}
